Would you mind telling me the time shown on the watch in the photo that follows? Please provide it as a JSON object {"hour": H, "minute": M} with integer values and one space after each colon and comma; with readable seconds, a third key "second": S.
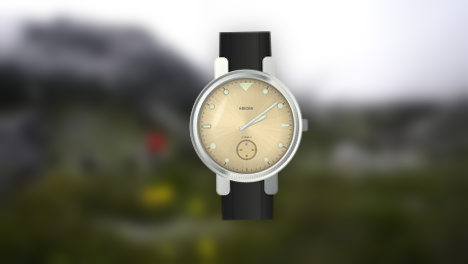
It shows {"hour": 2, "minute": 9}
